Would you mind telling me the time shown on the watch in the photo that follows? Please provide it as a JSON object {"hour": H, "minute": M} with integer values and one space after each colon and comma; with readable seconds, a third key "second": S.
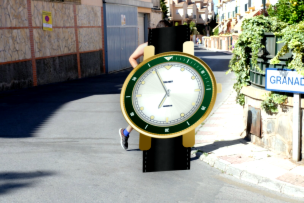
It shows {"hour": 6, "minute": 56}
